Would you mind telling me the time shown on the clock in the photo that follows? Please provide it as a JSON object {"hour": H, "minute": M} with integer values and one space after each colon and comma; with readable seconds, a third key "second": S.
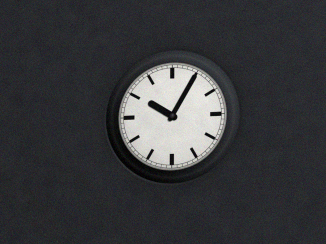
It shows {"hour": 10, "minute": 5}
